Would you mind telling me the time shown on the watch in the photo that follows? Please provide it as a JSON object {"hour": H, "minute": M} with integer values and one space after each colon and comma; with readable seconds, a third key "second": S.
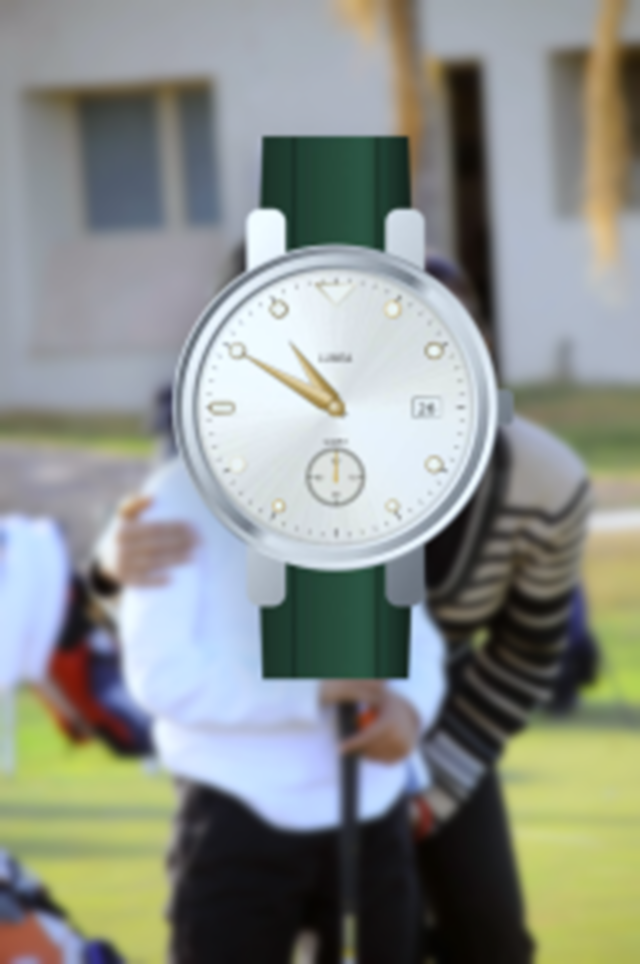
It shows {"hour": 10, "minute": 50}
